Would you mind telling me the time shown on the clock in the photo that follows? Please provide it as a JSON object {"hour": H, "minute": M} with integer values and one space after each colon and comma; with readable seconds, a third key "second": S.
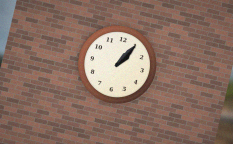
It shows {"hour": 1, "minute": 5}
